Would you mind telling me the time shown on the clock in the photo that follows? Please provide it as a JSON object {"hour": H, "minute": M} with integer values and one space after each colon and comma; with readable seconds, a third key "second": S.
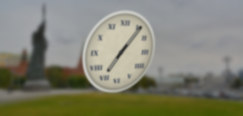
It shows {"hour": 7, "minute": 6}
